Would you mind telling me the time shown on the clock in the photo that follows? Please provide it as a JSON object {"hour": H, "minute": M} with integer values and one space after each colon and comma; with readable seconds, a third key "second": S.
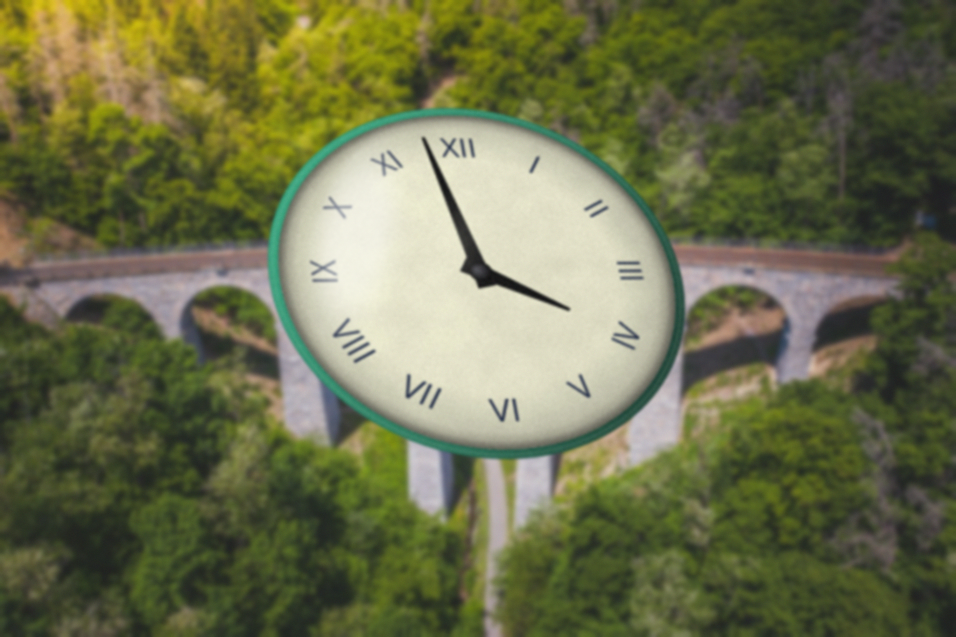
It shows {"hour": 3, "minute": 58}
